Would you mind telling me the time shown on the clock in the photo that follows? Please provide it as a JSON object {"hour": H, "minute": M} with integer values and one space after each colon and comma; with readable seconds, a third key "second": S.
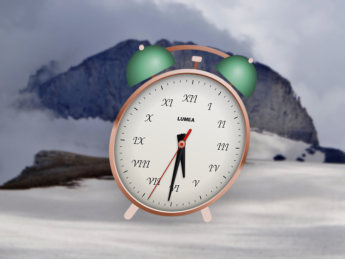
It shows {"hour": 5, "minute": 30, "second": 34}
